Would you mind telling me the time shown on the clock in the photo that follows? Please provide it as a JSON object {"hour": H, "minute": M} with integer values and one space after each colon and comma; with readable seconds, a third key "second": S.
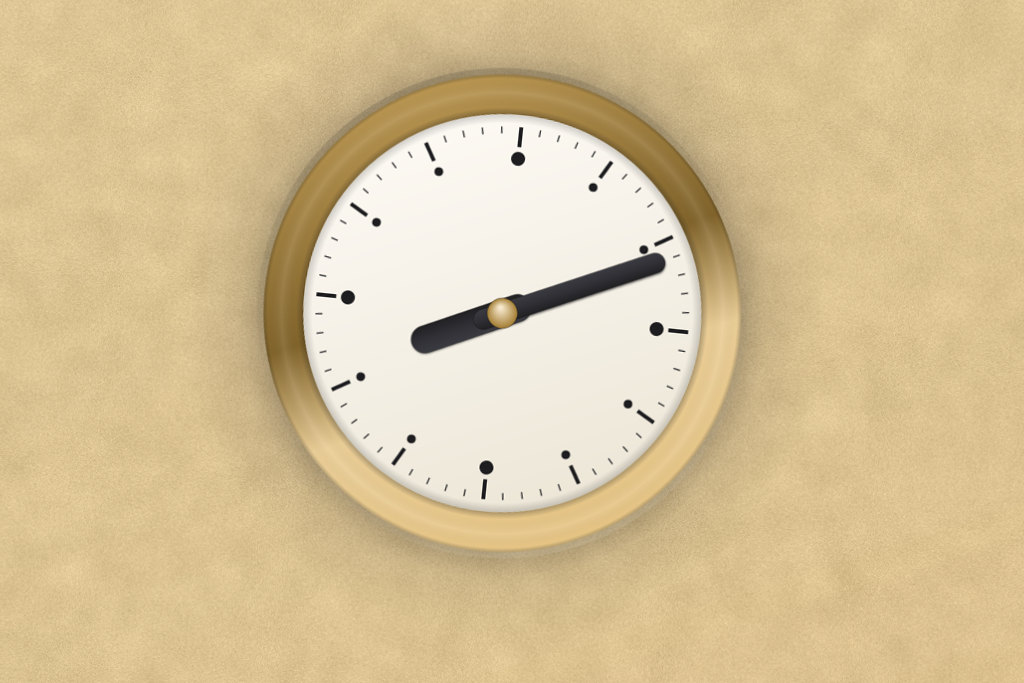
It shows {"hour": 8, "minute": 11}
